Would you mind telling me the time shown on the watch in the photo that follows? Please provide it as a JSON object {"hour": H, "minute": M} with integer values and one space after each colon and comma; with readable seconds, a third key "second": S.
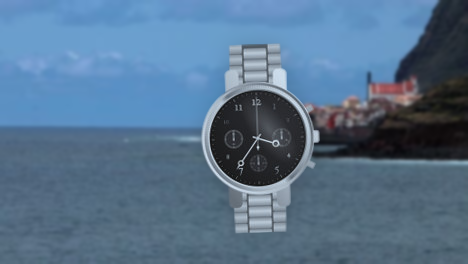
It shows {"hour": 3, "minute": 36}
